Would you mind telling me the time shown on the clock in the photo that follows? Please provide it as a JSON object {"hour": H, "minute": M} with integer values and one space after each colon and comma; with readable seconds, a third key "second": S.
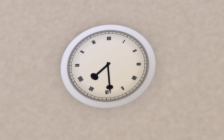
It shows {"hour": 7, "minute": 29}
